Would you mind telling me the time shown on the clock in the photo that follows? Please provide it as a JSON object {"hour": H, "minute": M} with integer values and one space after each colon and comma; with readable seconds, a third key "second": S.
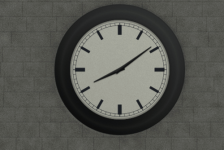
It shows {"hour": 8, "minute": 9}
